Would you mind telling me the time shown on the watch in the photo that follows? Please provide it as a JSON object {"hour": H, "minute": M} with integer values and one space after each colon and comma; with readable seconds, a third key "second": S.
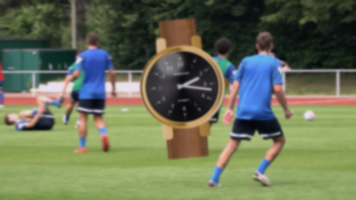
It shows {"hour": 2, "minute": 17}
